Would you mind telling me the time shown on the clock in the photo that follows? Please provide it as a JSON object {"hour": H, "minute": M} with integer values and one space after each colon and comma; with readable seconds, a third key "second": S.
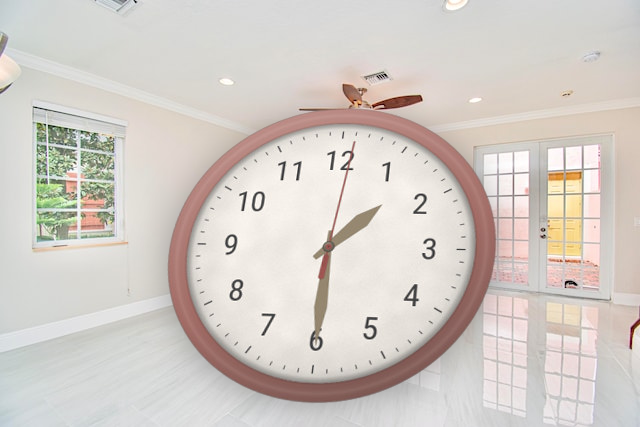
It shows {"hour": 1, "minute": 30, "second": 1}
